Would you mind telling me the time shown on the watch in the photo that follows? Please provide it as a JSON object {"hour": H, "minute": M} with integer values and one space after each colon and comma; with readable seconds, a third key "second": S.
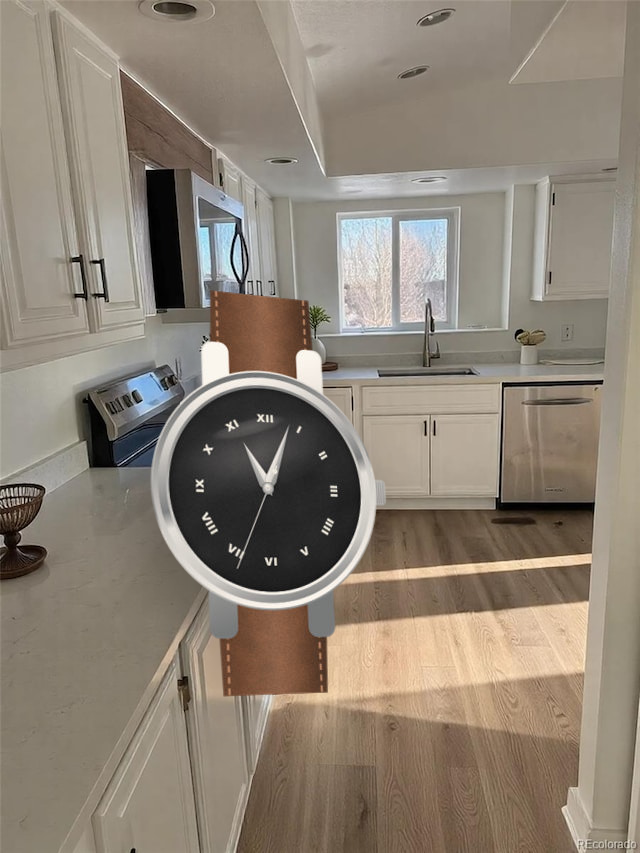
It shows {"hour": 11, "minute": 3, "second": 34}
